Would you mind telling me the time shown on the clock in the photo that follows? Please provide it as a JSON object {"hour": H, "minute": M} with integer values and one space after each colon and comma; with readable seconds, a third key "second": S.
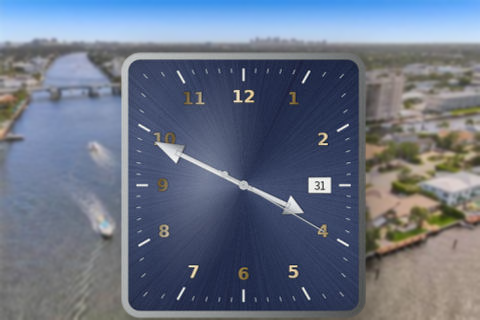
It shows {"hour": 3, "minute": 49, "second": 20}
